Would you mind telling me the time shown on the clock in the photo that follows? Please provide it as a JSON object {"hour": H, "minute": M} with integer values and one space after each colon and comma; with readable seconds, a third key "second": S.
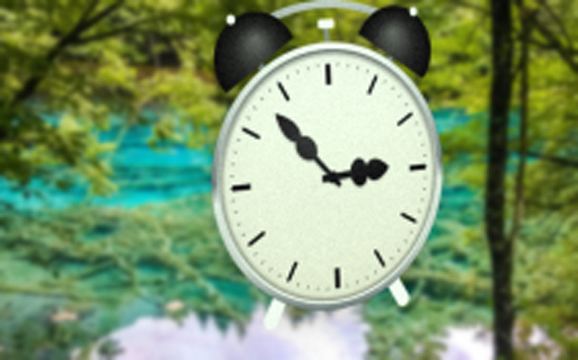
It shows {"hour": 2, "minute": 53}
